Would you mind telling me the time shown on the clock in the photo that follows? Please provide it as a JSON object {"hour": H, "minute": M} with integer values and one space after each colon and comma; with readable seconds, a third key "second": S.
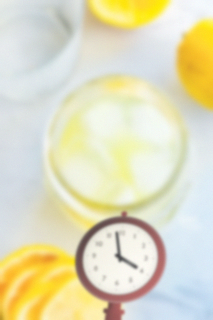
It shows {"hour": 3, "minute": 58}
